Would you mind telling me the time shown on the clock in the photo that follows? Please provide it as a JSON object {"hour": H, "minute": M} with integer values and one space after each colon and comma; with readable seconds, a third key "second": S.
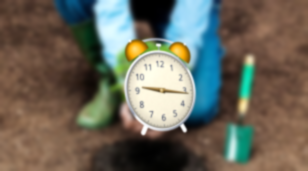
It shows {"hour": 9, "minute": 16}
